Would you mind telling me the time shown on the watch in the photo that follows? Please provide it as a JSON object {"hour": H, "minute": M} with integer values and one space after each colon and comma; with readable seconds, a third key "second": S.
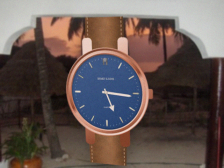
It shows {"hour": 5, "minute": 16}
